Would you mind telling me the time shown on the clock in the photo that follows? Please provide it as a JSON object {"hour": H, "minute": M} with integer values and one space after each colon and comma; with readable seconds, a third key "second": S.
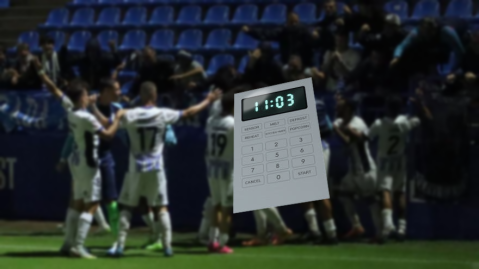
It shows {"hour": 11, "minute": 3}
